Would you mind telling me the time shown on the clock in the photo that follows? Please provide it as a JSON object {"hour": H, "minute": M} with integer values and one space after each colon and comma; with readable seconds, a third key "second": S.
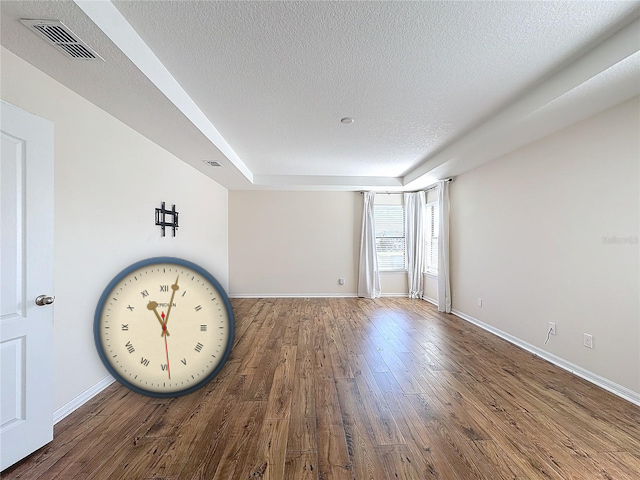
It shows {"hour": 11, "minute": 2, "second": 29}
